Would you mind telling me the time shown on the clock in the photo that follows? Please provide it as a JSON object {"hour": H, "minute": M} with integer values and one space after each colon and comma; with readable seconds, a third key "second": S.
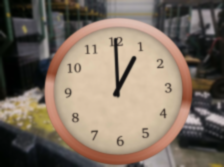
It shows {"hour": 1, "minute": 0}
